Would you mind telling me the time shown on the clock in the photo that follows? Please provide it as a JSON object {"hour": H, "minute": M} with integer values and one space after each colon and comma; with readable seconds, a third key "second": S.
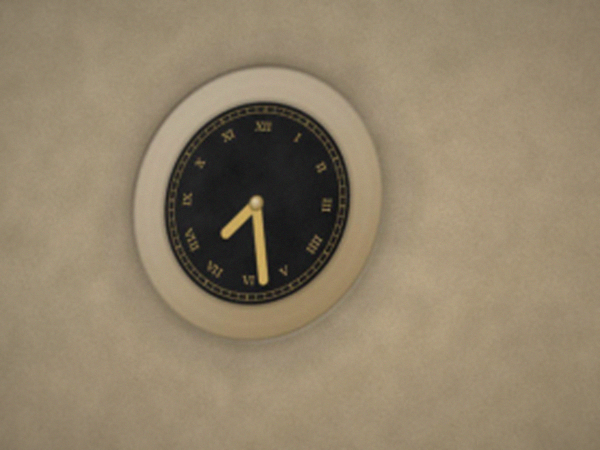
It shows {"hour": 7, "minute": 28}
